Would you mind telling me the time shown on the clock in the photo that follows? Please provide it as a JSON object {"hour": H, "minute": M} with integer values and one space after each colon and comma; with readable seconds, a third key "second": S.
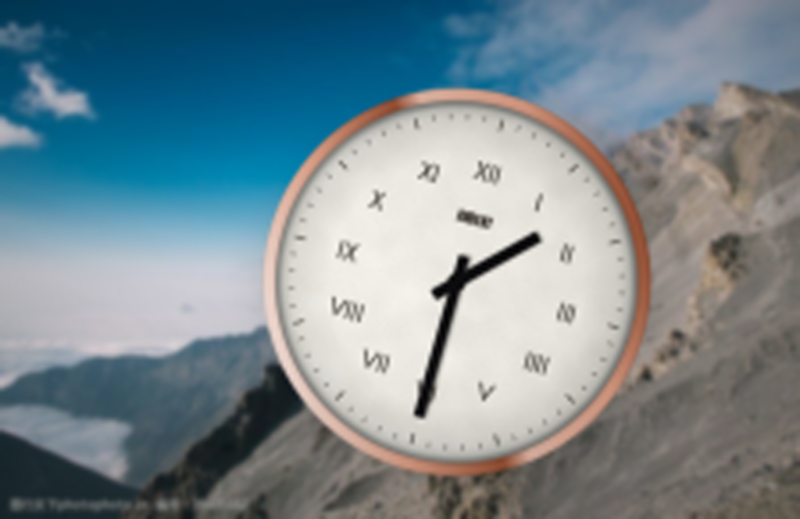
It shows {"hour": 1, "minute": 30}
